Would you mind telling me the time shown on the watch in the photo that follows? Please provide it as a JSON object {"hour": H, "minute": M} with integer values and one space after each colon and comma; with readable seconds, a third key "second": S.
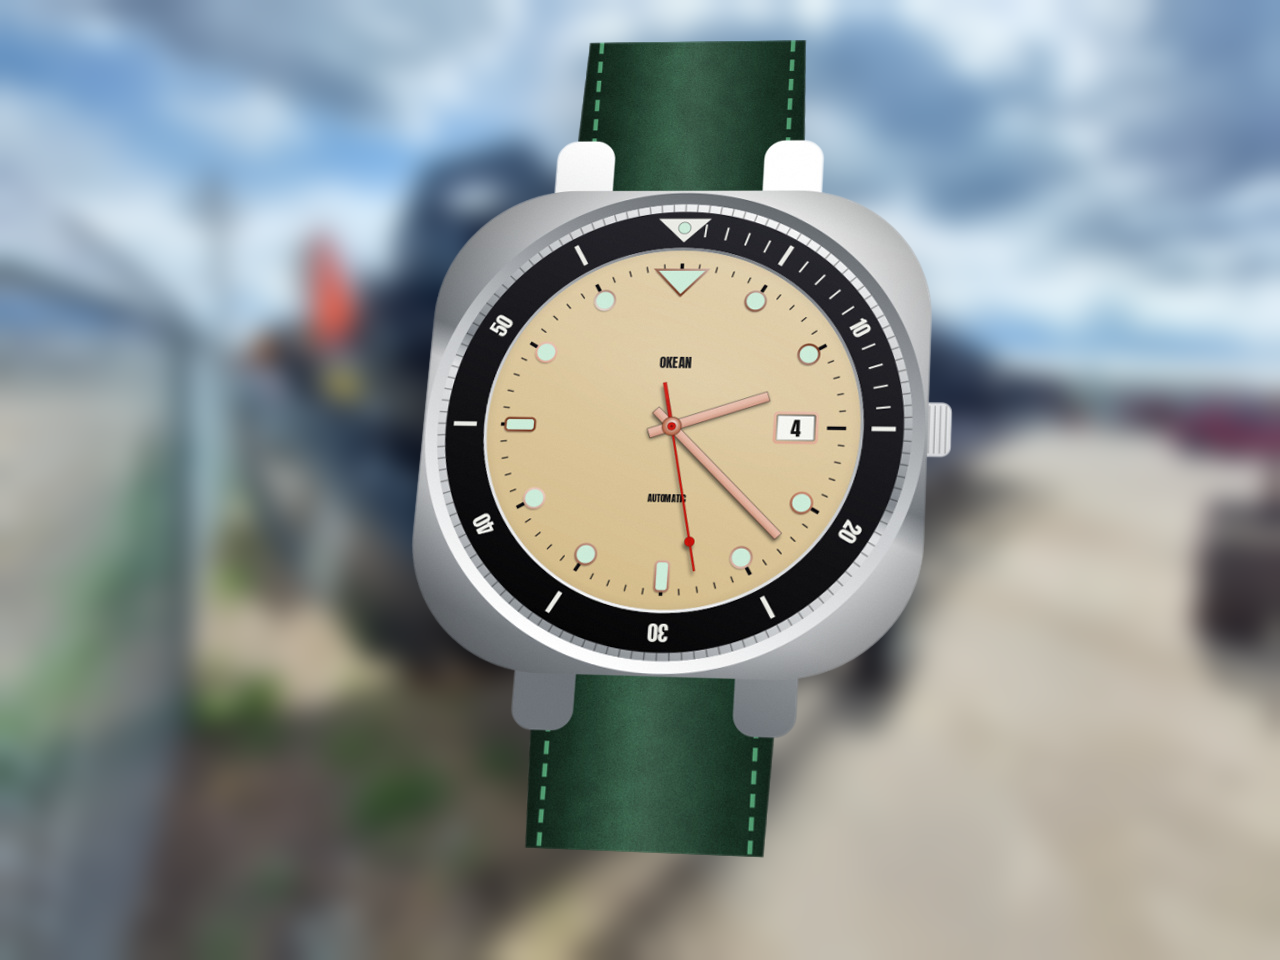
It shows {"hour": 2, "minute": 22, "second": 28}
